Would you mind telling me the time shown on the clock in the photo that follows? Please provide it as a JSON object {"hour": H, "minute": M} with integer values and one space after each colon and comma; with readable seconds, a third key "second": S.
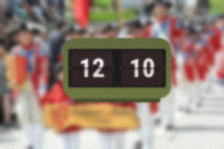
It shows {"hour": 12, "minute": 10}
